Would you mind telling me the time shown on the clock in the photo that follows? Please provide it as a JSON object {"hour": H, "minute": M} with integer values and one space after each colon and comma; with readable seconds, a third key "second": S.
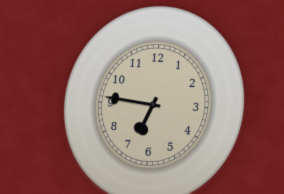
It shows {"hour": 6, "minute": 46}
